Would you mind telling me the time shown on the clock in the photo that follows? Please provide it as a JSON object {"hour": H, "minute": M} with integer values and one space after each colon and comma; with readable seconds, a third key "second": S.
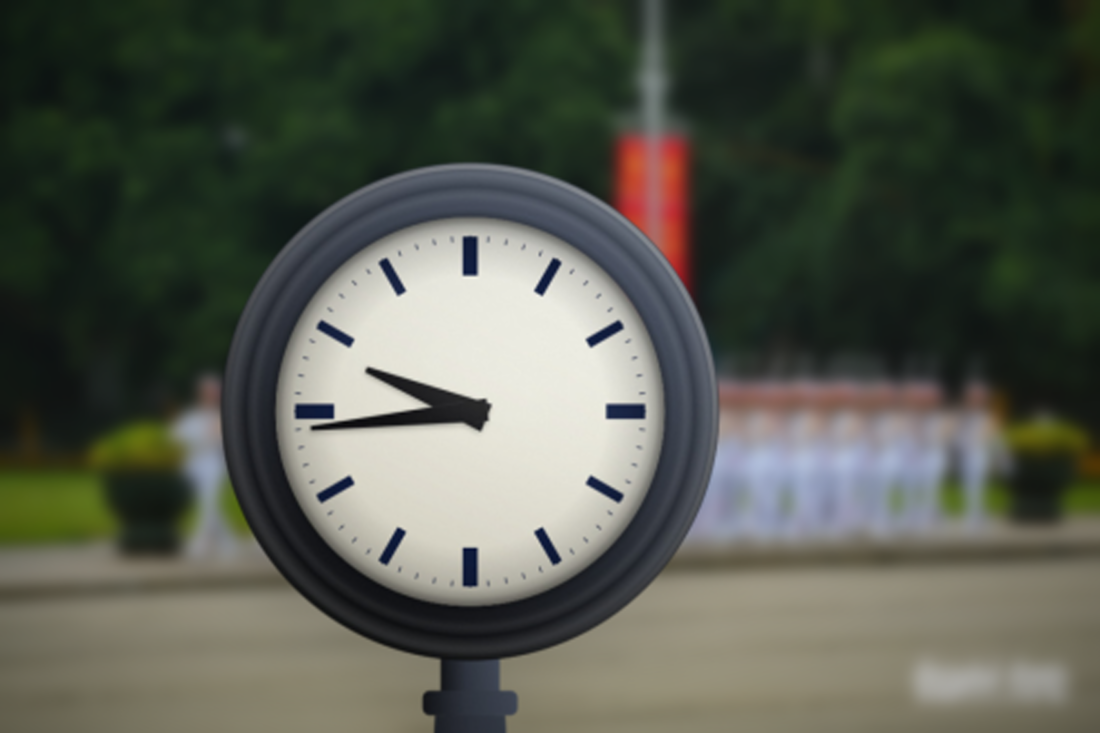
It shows {"hour": 9, "minute": 44}
